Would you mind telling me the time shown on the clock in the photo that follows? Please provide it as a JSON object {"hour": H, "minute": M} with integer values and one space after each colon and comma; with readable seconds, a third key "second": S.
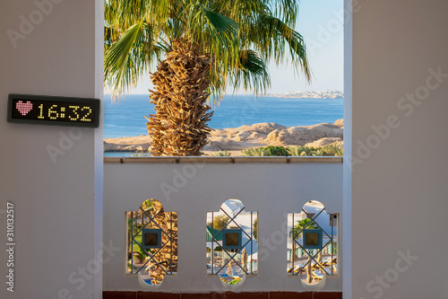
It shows {"hour": 16, "minute": 32}
